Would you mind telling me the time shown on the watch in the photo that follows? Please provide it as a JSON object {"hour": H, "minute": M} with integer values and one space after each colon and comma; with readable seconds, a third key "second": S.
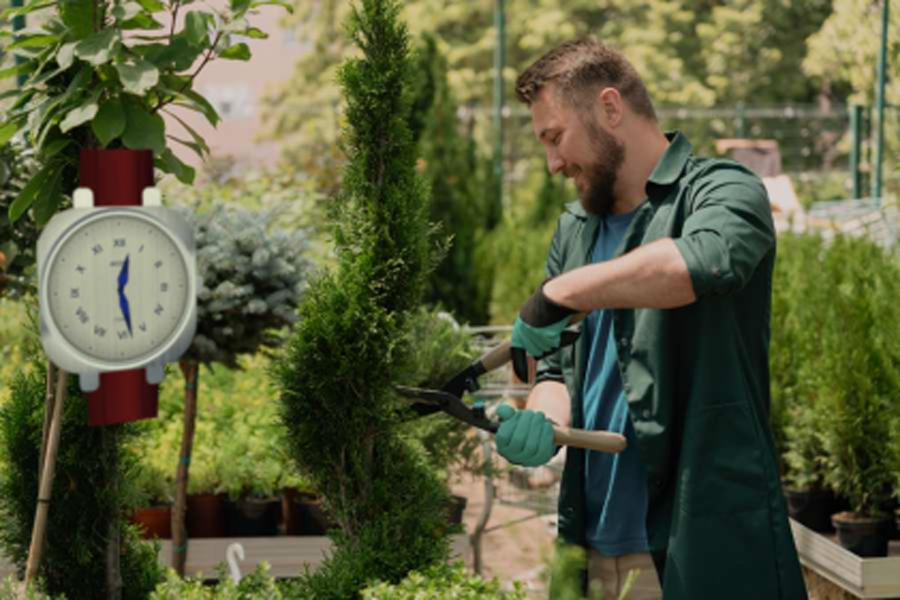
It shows {"hour": 12, "minute": 28}
